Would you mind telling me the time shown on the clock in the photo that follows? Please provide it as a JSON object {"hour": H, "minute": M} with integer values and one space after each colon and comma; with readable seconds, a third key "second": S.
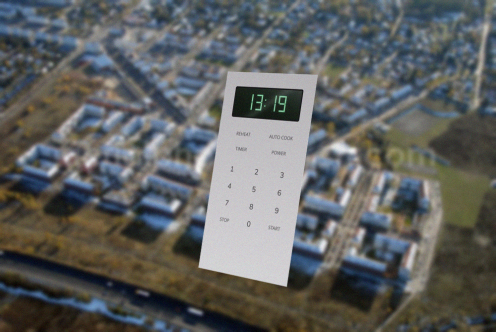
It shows {"hour": 13, "minute": 19}
